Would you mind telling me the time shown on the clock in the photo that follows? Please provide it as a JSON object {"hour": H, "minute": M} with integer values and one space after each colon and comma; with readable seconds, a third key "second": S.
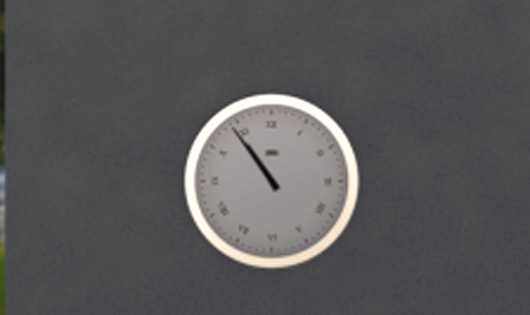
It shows {"hour": 10, "minute": 54}
